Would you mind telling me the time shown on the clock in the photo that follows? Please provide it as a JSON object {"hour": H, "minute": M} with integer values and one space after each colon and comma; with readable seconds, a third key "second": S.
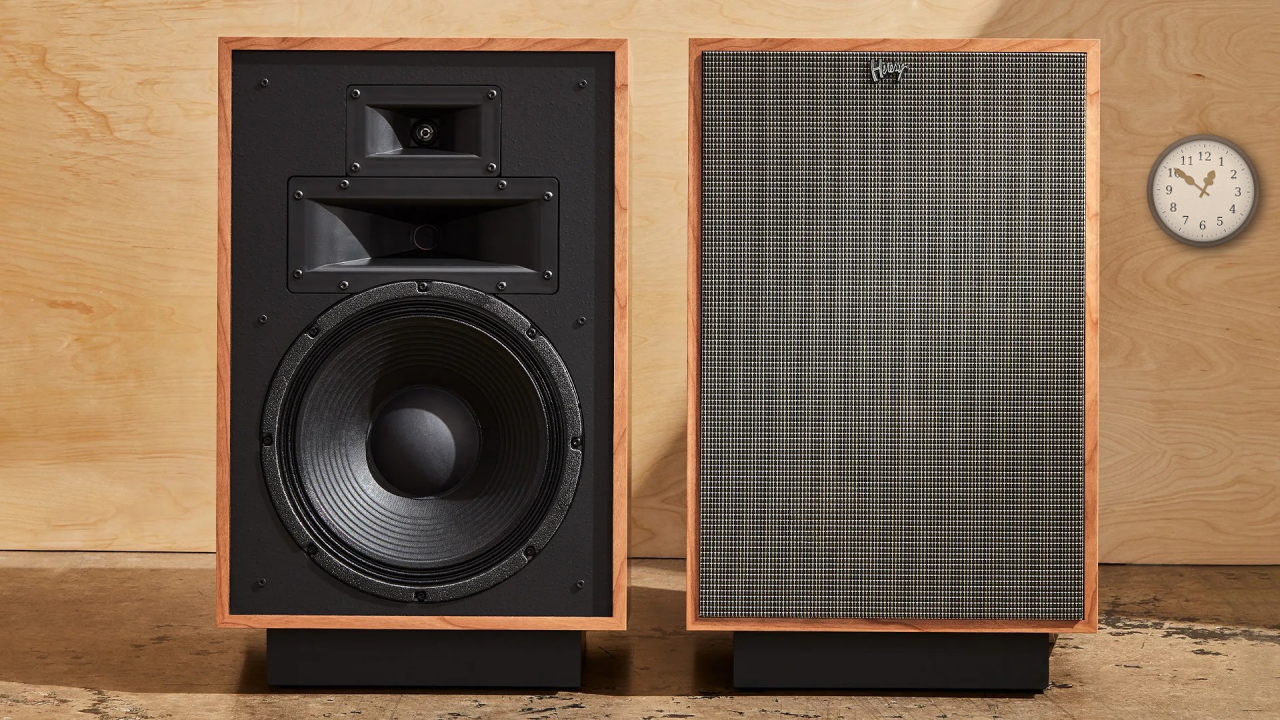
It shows {"hour": 12, "minute": 51}
